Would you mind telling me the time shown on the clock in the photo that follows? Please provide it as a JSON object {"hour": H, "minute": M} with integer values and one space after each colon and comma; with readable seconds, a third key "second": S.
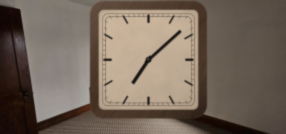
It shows {"hour": 7, "minute": 8}
